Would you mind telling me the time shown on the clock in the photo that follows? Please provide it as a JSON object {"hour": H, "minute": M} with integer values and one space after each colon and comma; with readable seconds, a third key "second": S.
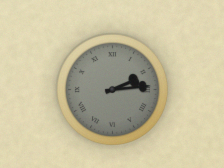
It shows {"hour": 2, "minute": 14}
